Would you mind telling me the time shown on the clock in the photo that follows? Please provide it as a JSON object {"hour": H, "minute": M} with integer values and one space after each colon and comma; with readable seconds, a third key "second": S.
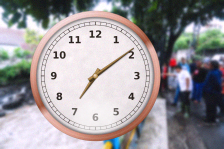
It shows {"hour": 7, "minute": 9}
